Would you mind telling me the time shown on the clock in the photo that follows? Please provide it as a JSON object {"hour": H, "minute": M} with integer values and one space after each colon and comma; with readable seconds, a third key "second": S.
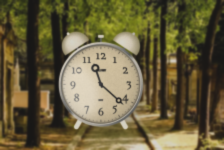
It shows {"hour": 11, "minute": 22}
